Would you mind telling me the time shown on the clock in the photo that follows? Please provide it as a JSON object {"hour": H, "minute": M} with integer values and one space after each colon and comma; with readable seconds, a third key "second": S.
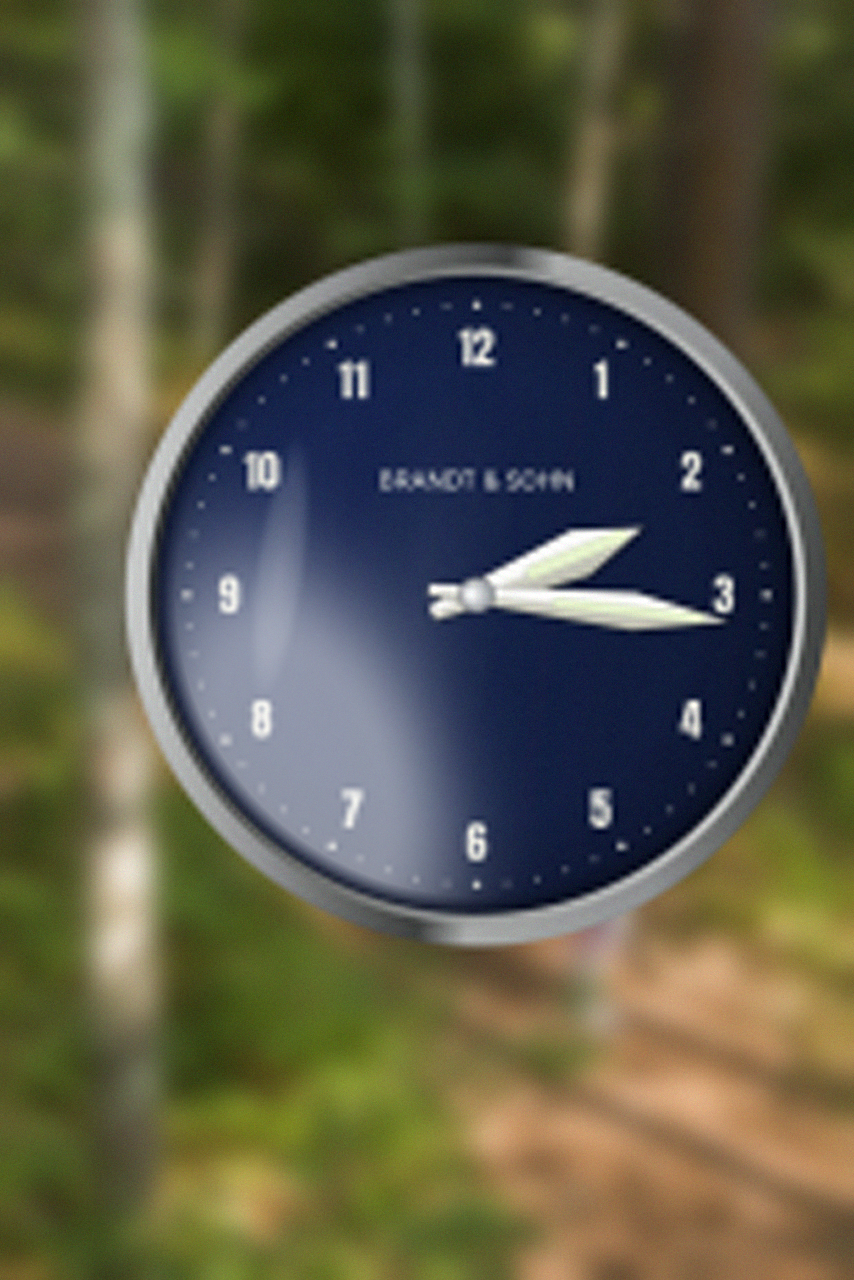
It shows {"hour": 2, "minute": 16}
